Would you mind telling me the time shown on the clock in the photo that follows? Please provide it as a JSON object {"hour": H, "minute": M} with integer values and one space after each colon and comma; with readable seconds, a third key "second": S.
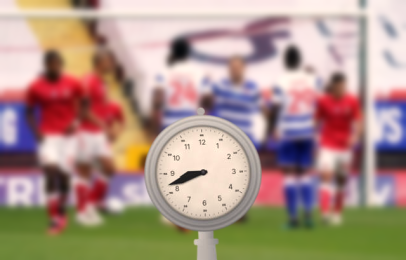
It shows {"hour": 8, "minute": 42}
